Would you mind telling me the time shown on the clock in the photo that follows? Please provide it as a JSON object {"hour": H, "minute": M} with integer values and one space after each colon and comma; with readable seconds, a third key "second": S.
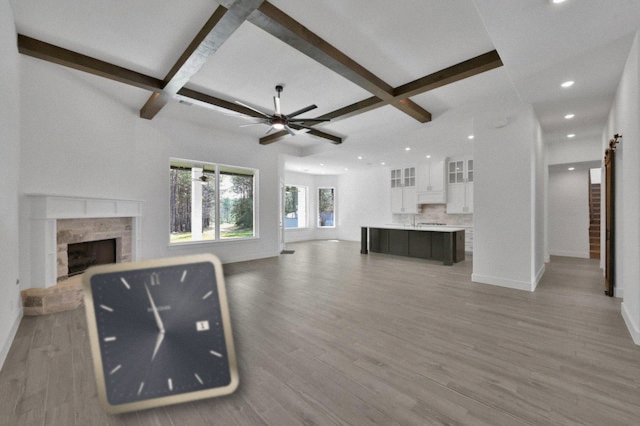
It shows {"hour": 6, "minute": 58}
